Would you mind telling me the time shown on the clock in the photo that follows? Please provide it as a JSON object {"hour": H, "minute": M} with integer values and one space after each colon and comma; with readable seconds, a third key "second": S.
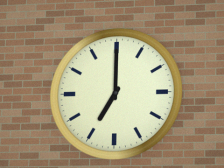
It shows {"hour": 7, "minute": 0}
